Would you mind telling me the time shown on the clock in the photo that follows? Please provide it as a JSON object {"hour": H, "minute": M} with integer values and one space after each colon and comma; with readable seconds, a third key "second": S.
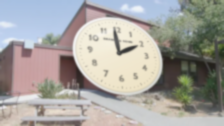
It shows {"hour": 1, "minute": 59}
